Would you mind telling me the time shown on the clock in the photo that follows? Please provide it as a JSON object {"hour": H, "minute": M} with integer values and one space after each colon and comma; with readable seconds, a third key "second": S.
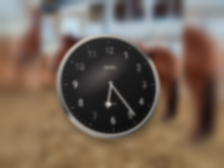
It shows {"hour": 6, "minute": 24}
